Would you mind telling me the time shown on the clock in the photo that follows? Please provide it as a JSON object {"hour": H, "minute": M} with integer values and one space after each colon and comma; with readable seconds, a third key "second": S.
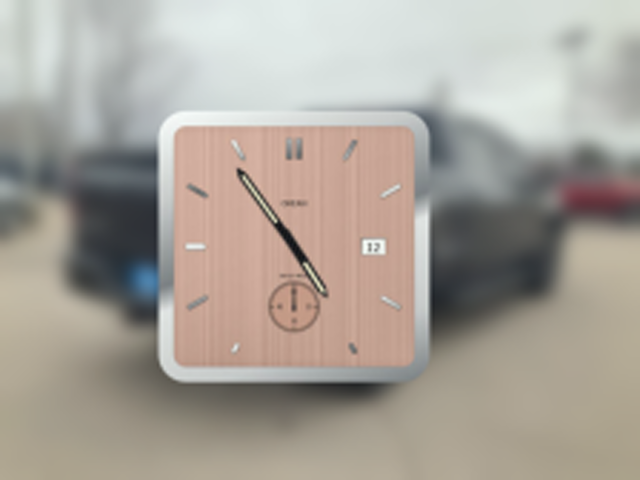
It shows {"hour": 4, "minute": 54}
